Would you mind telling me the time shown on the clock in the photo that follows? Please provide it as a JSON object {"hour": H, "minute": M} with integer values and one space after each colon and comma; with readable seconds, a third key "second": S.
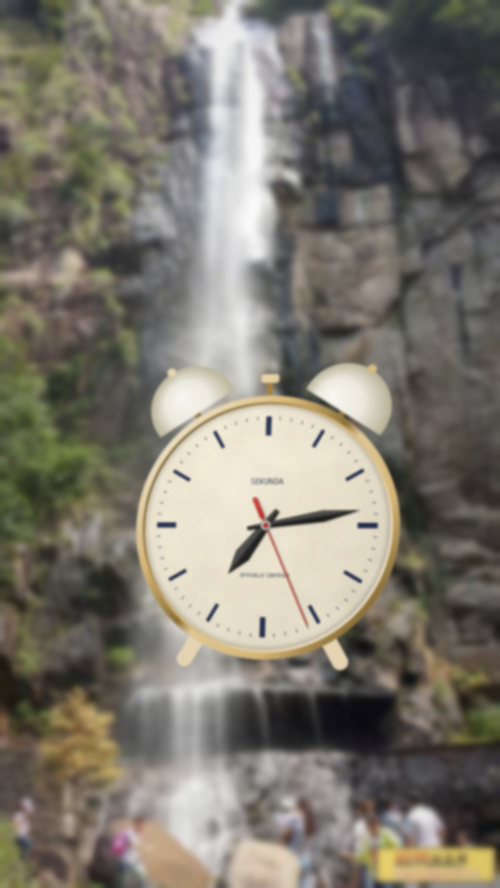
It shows {"hour": 7, "minute": 13, "second": 26}
